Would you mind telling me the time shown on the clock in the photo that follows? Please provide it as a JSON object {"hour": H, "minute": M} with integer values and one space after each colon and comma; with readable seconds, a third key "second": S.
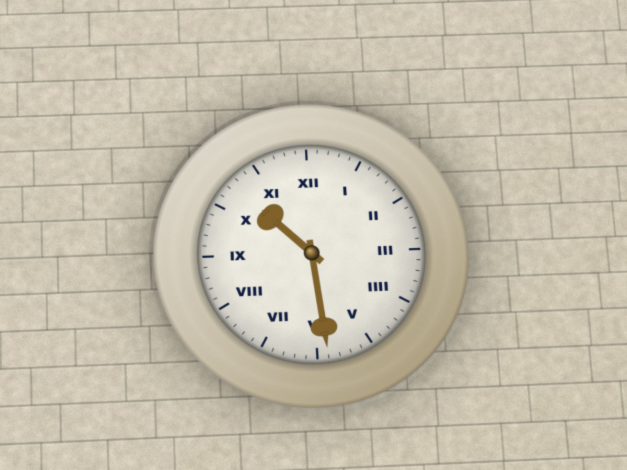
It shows {"hour": 10, "minute": 29}
